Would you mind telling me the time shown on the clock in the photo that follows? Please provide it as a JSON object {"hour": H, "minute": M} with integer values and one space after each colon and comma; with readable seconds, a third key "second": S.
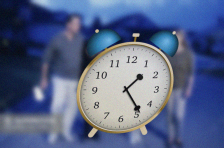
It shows {"hour": 1, "minute": 24}
